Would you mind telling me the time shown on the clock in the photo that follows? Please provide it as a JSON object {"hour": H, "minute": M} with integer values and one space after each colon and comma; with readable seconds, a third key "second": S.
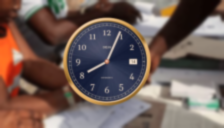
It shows {"hour": 8, "minute": 4}
